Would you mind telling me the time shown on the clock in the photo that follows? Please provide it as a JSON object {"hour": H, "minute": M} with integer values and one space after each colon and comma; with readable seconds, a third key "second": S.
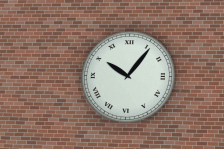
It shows {"hour": 10, "minute": 6}
